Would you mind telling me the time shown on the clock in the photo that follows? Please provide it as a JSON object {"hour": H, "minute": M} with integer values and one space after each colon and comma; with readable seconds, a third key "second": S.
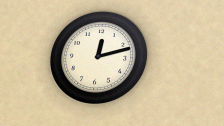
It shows {"hour": 12, "minute": 12}
